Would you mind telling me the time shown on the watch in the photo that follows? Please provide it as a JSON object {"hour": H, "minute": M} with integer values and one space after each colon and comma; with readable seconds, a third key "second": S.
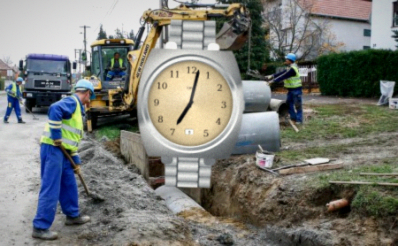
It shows {"hour": 7, "minute": 2}
